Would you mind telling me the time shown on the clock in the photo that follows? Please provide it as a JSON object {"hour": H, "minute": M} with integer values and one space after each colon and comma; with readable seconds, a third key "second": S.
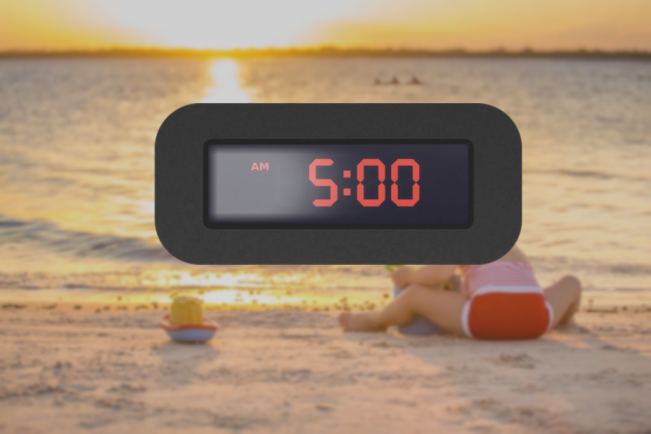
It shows {"hour": 5, "minute": 0}
